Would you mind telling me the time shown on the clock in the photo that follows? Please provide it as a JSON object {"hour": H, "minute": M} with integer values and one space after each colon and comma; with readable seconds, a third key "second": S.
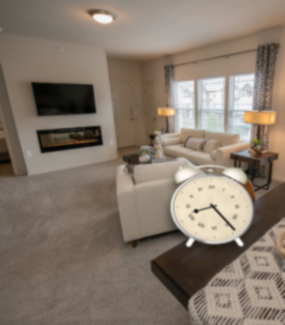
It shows {"hour": 8, "minute": 24}
